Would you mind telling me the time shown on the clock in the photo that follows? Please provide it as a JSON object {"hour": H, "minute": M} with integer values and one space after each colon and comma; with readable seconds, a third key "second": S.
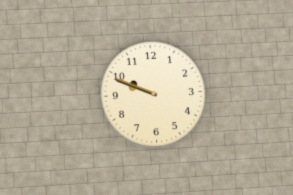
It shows {"hour": 9, "minute": 49}
